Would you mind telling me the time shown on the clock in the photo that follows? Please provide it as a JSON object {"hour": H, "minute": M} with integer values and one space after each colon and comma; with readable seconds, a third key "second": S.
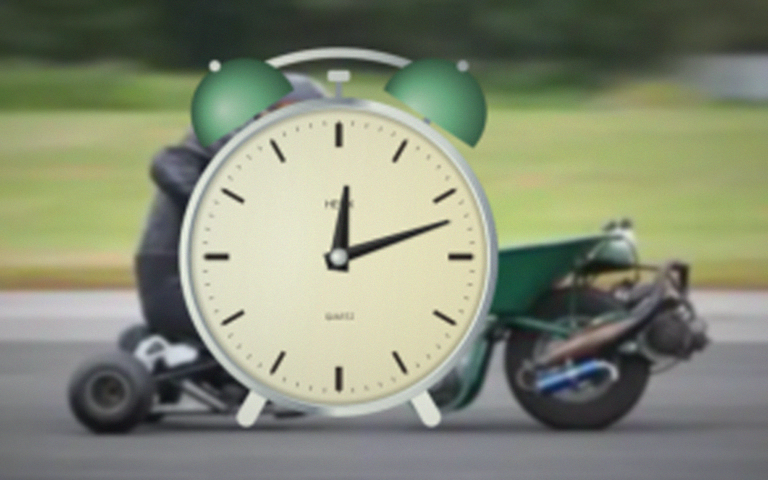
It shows {"hour": 12, "minute": 12}
